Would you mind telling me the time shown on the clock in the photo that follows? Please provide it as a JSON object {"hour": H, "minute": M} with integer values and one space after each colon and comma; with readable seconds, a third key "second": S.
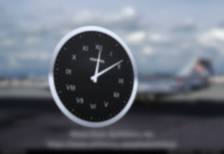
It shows {"hour": 12, "minute": 9}
